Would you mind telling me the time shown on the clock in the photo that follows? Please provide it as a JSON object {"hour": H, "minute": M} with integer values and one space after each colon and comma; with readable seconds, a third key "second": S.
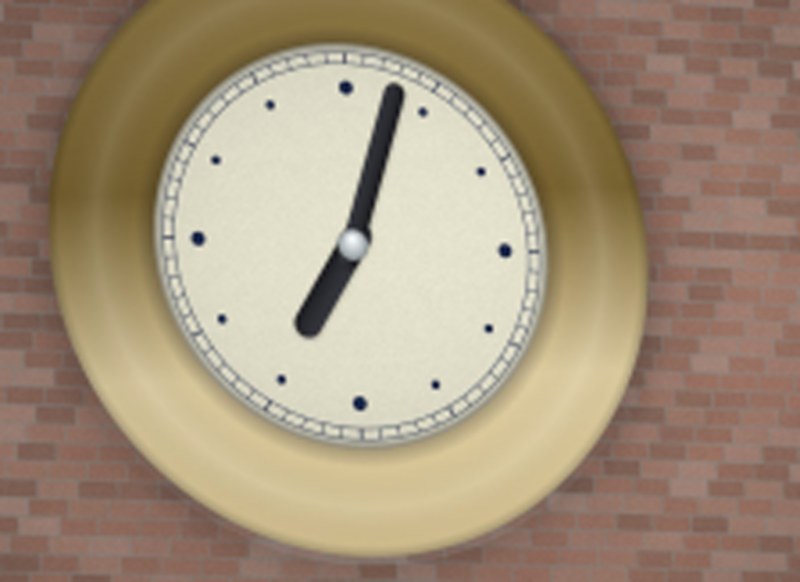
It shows {"hour": 7, "minute": 3}
